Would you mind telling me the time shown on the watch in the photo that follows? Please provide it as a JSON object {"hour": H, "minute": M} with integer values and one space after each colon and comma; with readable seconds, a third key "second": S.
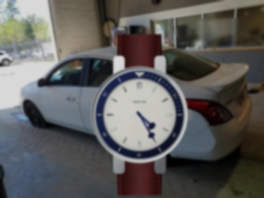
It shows {"hour": 4, "minute": 25}
